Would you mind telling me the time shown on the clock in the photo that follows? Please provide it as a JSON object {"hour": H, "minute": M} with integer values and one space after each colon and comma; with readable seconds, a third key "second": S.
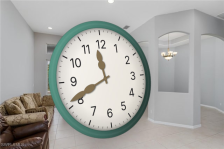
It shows {"hour": 11, "minute": 41}
